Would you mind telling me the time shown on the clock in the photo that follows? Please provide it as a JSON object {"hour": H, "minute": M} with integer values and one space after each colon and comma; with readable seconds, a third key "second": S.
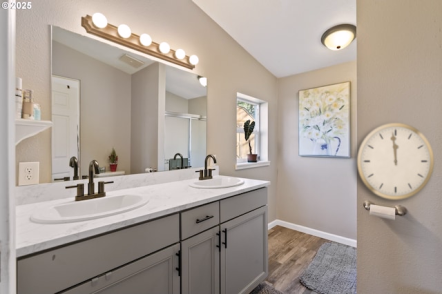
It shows {"hour": 11, "minute": 59}
